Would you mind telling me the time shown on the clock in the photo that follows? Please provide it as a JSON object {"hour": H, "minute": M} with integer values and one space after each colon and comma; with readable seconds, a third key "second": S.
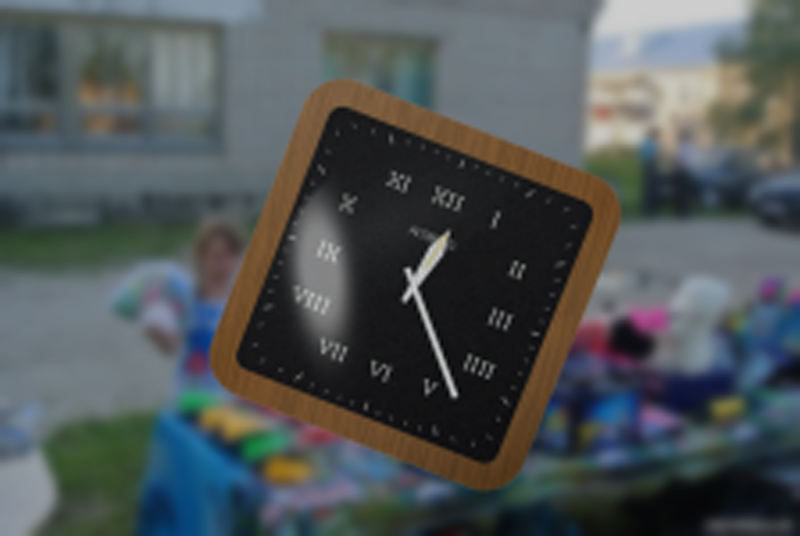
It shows {"hour": 12, "minute": 23}
